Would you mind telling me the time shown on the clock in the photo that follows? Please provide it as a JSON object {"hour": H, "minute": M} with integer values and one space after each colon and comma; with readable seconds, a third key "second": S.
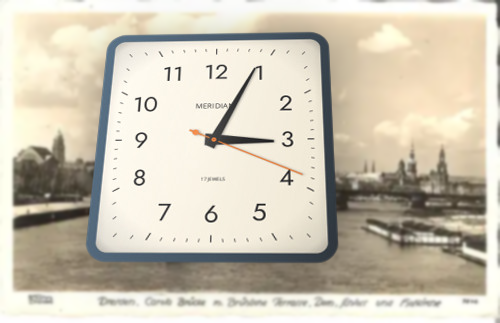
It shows {"hour": 3, "minute": 4, "second": 19}
